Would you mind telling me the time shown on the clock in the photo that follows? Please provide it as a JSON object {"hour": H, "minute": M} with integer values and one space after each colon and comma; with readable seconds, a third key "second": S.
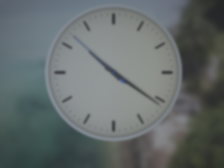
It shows {"hour": 10, "minute": 20, "second": 52}
